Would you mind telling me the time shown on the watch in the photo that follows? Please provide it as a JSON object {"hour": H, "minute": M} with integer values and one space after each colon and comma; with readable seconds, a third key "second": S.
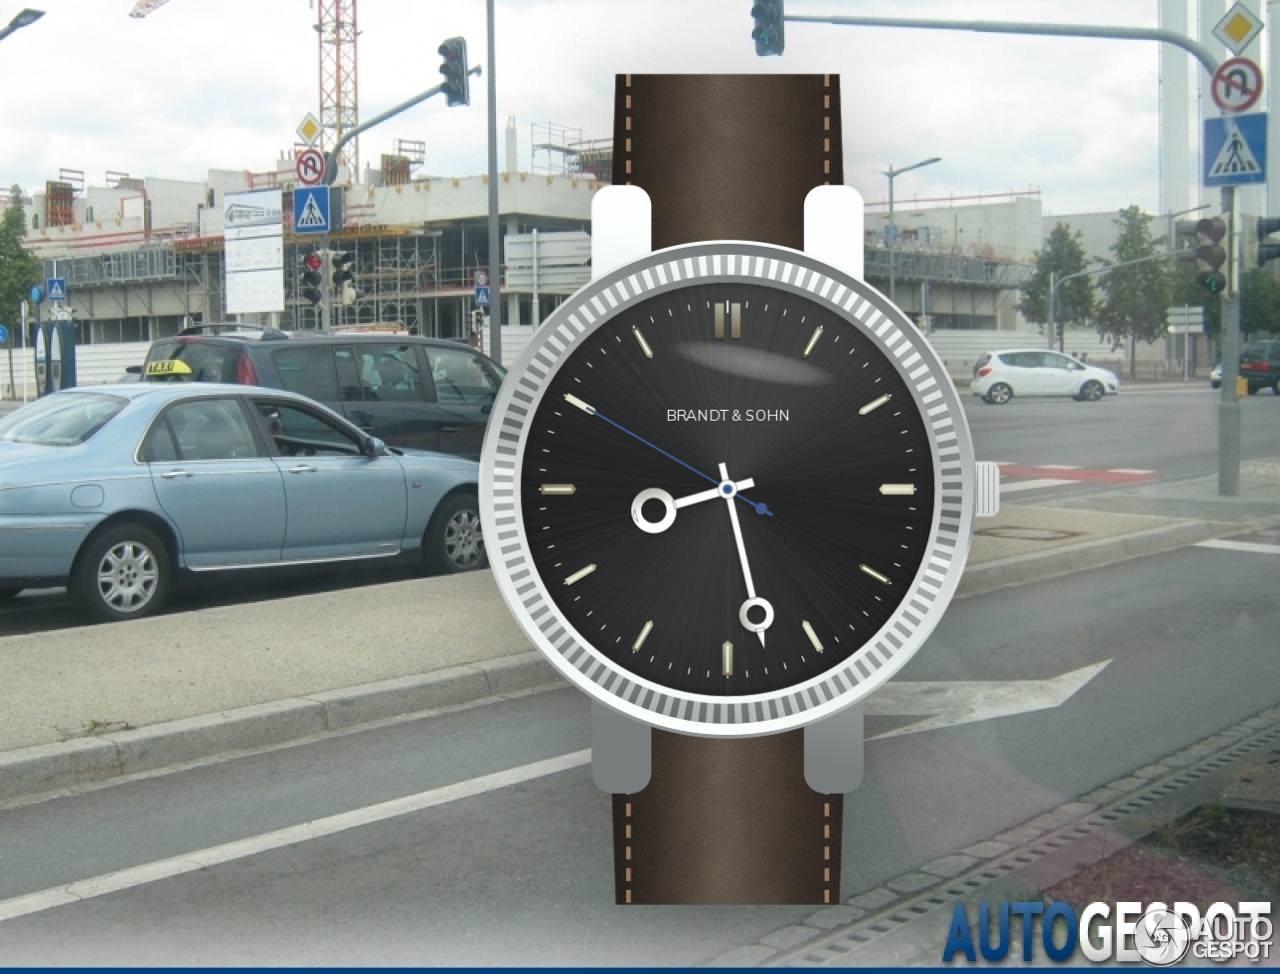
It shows {"hour": 8, "minute": 27, "second": 50}
